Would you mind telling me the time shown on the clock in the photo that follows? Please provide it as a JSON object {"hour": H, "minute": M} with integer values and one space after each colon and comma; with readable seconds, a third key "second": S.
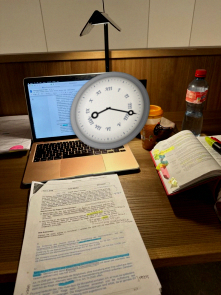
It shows {"hour": 8, "minute": 18}
